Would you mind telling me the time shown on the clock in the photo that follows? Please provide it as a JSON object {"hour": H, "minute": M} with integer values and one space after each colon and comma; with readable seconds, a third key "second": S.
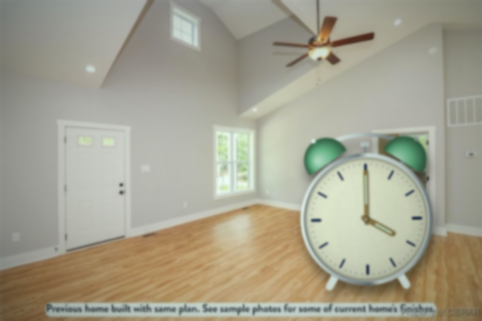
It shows {"hour": 4, "minute": 0}
